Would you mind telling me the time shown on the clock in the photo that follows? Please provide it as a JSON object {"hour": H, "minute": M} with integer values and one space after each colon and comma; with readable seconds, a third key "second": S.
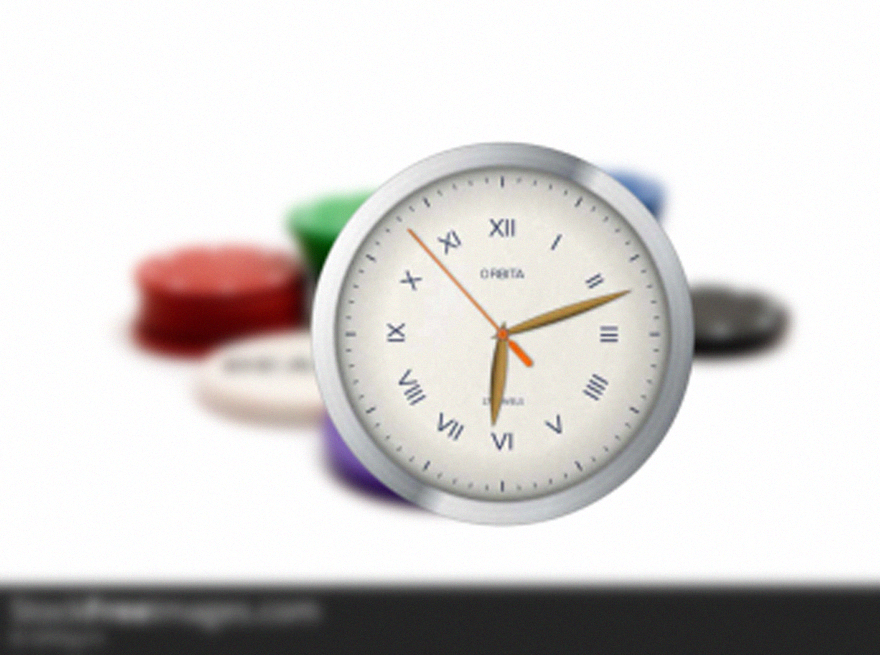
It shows {"hour": 6, "minute": 11, "second": 53}
